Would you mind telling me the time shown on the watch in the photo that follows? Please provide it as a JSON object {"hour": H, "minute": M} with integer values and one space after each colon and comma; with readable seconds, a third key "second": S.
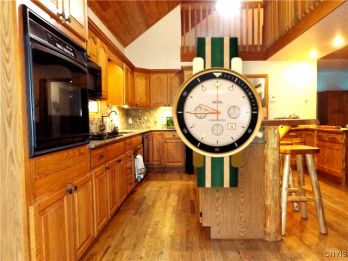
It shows {"hour": 9, "minute": 45}
